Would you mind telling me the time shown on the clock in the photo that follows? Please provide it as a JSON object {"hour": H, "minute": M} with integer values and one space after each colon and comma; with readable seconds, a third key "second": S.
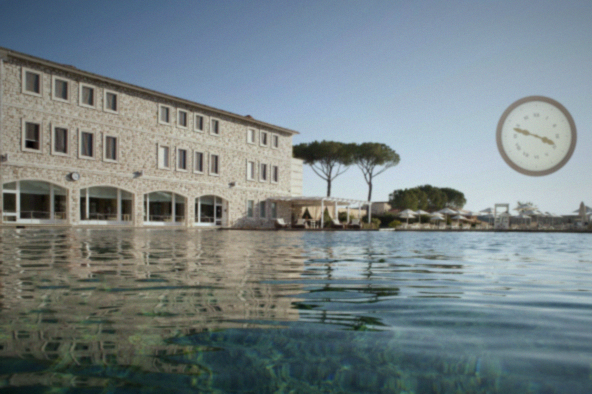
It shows {"hour": 3, "minute": 48}
